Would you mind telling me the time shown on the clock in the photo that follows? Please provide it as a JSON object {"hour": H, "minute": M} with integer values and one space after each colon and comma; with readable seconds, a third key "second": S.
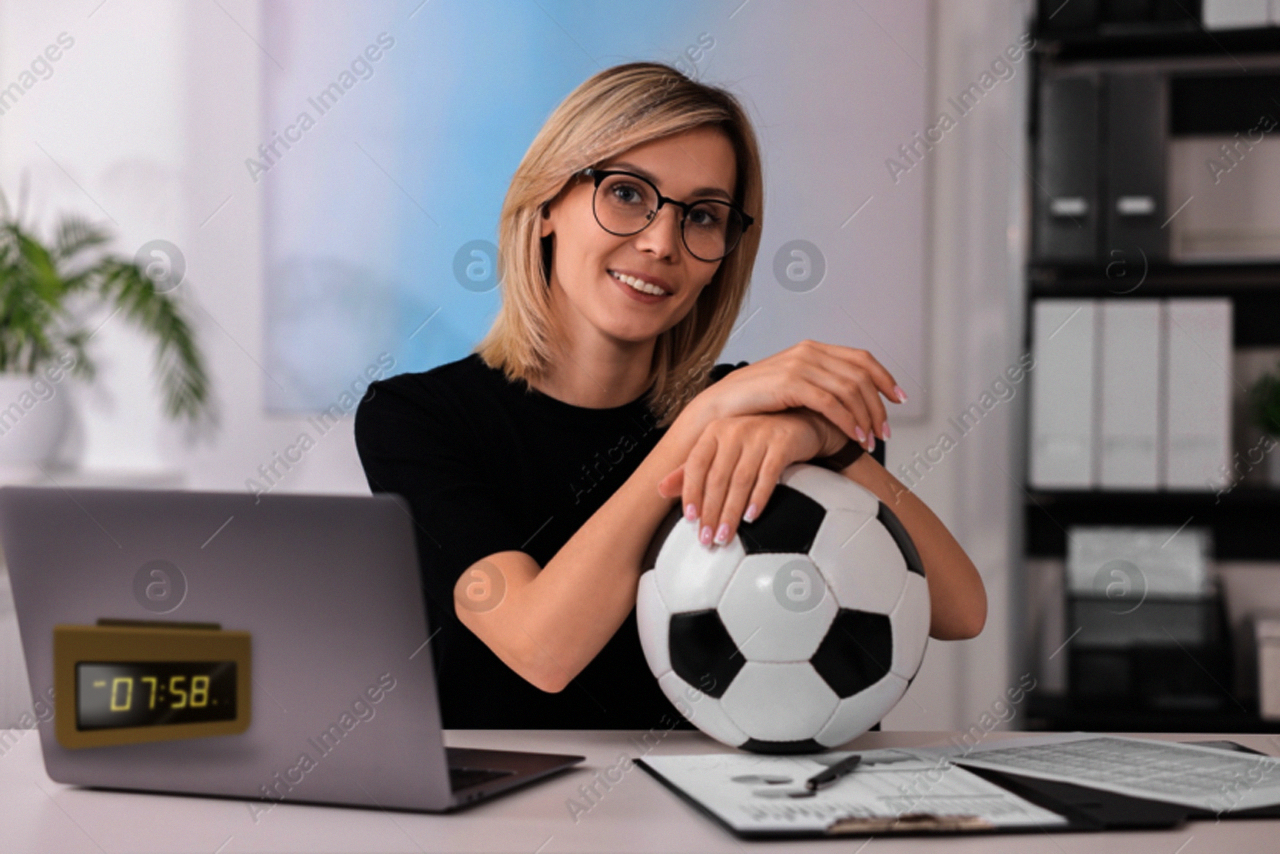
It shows {"hour": 7, "minute": 58}
